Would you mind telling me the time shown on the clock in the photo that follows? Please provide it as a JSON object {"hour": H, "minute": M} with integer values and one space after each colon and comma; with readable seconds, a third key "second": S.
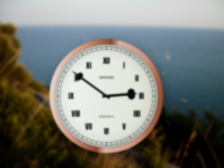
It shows {"hour": 2, "minute": 51}
